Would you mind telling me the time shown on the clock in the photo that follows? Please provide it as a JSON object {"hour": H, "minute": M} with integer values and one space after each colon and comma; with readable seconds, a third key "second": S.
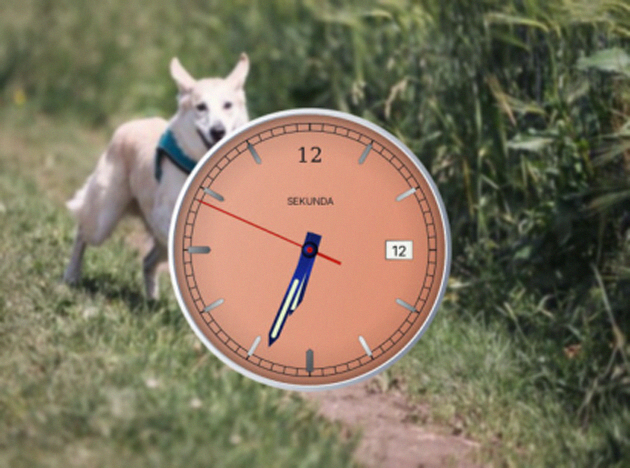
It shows {"hour": 6, "minute": 33, "second": 49}
